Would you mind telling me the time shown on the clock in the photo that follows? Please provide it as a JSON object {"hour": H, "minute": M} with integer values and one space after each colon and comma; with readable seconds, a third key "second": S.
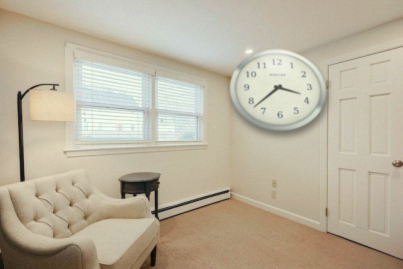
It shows {"hour": 3, "minute": 38}
